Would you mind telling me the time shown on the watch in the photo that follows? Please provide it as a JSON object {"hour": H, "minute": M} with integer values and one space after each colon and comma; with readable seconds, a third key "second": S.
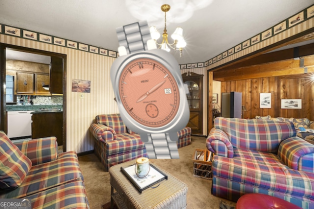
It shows {"hour": 8, "minute": 11}
